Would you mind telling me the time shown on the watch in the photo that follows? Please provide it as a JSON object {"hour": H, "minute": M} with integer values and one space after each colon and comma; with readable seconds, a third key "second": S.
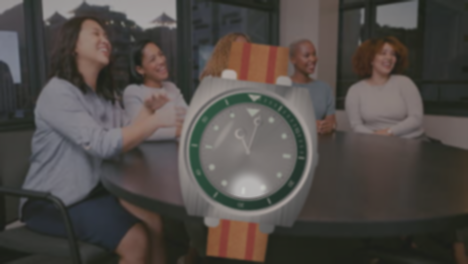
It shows {"hour": 11, "minute": 2}
